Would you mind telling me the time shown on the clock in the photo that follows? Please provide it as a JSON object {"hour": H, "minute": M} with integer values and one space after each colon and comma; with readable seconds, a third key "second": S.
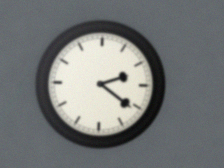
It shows {"hour": 2, "minute": 21}
